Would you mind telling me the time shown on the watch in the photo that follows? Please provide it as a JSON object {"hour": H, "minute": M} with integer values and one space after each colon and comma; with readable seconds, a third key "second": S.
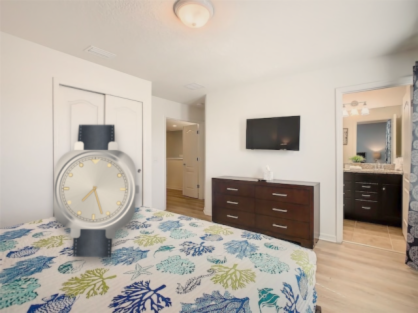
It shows {"hour": 7, "minute": 27}
